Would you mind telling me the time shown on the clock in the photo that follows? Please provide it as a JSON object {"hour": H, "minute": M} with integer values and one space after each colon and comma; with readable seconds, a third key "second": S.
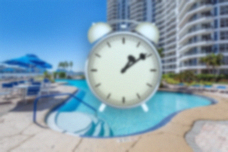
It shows {"hour": 1, "minute": 9}
